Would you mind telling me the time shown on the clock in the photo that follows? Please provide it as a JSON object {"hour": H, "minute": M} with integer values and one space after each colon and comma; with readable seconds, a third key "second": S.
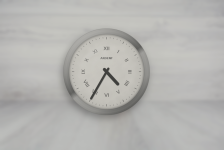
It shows {"hour": 4, "minute": 35}
